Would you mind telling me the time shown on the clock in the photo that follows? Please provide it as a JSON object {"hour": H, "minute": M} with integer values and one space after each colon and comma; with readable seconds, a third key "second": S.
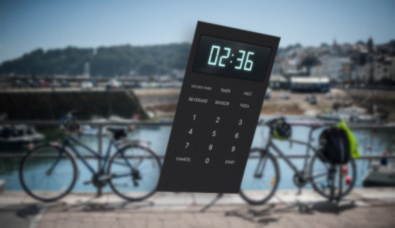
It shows {"hour": 2, "minute": 36}
